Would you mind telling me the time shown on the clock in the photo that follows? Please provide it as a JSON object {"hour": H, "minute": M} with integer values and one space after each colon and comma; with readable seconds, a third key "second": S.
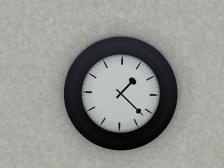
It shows {"hour": 1, "minute": 22}
